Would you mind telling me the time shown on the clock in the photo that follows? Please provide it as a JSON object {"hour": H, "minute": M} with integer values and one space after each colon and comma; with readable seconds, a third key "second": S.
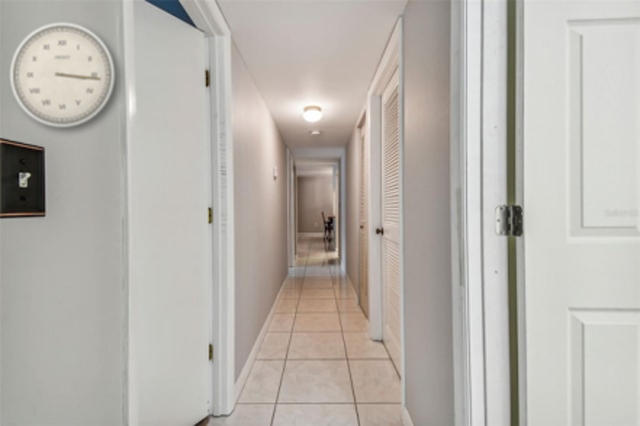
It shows {"hour": 3, "minute": 16}
